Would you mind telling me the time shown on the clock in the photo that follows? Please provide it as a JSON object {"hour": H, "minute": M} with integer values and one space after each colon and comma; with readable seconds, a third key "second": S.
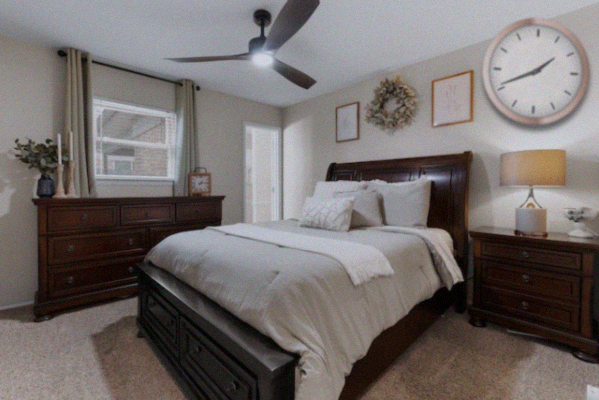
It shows {"hour": 1, "minute": 41}
